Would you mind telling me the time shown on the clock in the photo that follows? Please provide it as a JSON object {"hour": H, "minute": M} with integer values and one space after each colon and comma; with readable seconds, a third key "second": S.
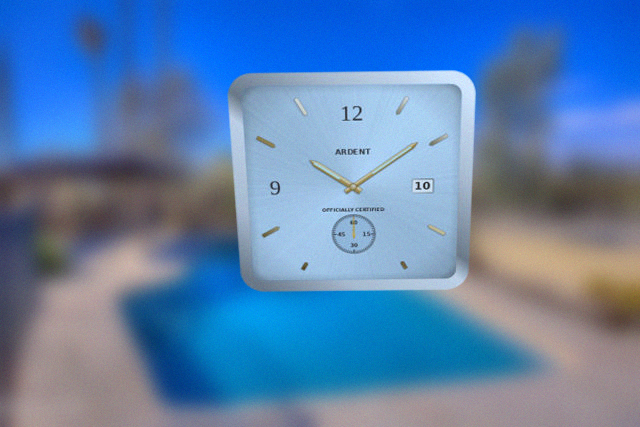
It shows {"hour": 10, "minute": 9}
